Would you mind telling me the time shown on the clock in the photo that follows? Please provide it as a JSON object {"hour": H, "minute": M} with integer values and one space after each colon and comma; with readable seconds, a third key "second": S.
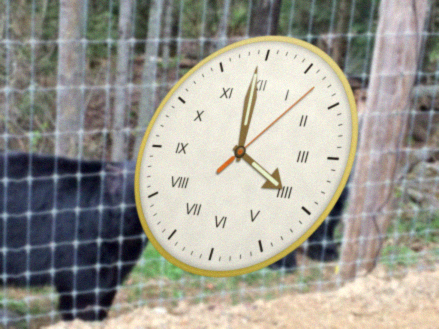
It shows {"hour": 3, "minute": 59, "second": 7}
